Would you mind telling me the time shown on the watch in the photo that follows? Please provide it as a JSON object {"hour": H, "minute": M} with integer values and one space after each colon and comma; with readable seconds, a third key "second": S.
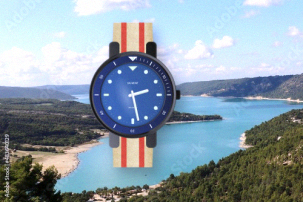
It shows {"hour": 2, "minute": 28}
